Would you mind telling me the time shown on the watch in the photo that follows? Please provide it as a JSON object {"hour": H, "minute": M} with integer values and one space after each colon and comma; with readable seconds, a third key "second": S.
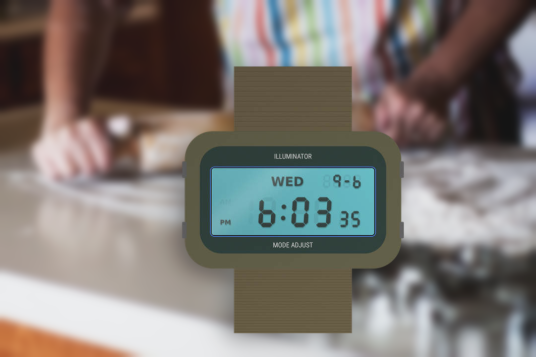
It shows {"hour": 6, "minute": 3, "second": 35}
